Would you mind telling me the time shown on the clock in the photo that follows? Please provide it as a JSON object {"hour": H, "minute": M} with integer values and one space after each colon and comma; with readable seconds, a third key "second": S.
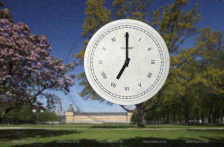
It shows {"hour": 7, "minute": 0}
